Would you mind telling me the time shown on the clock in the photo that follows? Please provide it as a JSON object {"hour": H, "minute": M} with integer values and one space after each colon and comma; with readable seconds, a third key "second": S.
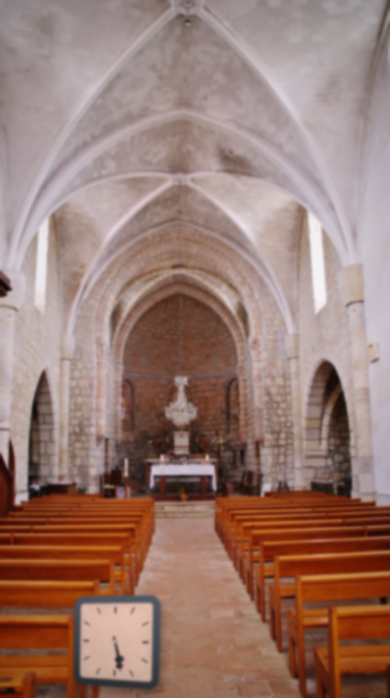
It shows {"hour": 5, "minute": 28}
